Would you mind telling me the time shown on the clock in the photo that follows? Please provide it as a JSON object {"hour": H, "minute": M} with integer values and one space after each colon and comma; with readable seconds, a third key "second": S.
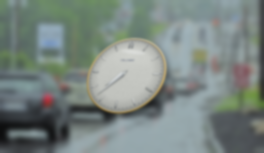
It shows {"hour": 7, "minute": 37}
